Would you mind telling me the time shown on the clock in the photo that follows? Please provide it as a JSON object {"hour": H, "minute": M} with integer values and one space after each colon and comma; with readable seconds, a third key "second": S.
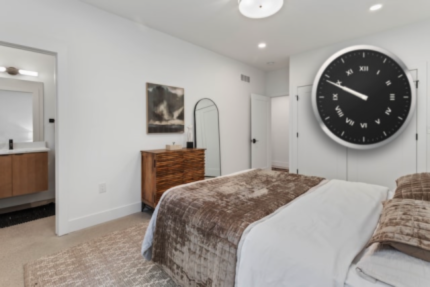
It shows {"hour": 9, "minute": 49}
